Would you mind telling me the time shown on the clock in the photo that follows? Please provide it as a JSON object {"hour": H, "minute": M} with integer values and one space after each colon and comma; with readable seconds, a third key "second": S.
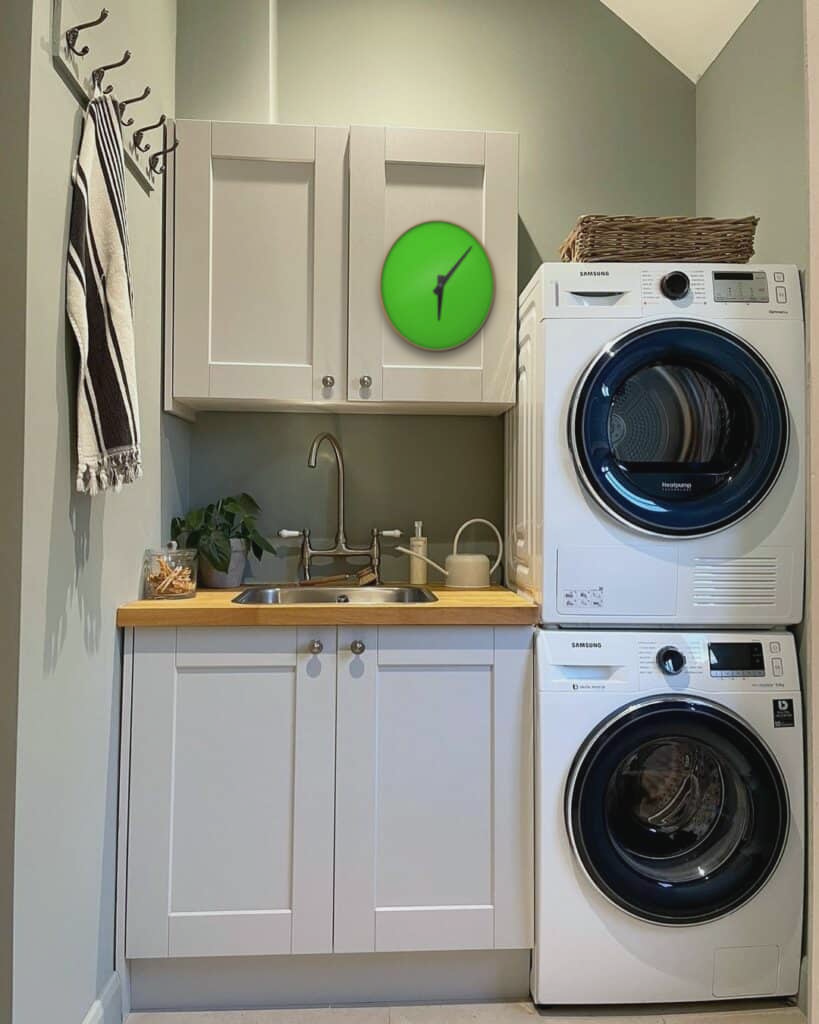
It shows {"hour": 6, "minute": 7}
